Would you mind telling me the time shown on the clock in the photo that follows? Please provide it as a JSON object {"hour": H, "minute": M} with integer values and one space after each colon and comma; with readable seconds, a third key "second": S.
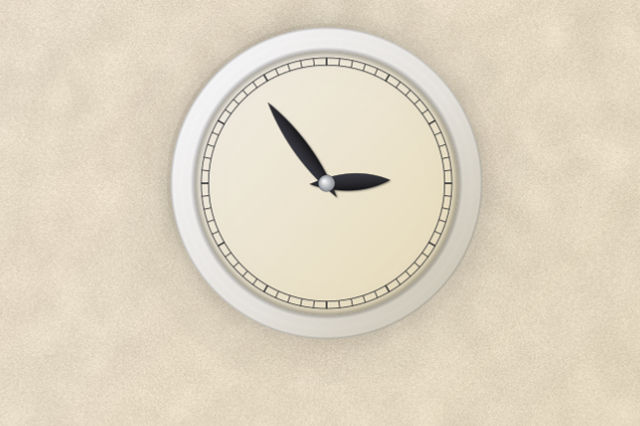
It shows {"hour": 2, "minute": 54}
